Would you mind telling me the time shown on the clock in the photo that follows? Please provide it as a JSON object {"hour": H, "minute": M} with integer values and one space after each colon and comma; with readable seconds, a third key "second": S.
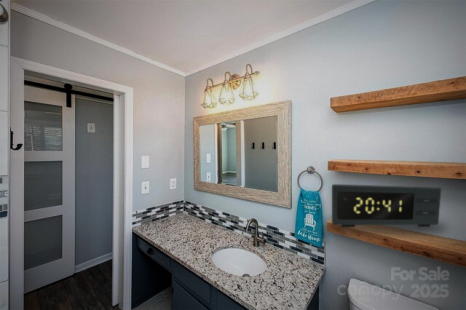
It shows {"hour": 20, "minute": 41}
